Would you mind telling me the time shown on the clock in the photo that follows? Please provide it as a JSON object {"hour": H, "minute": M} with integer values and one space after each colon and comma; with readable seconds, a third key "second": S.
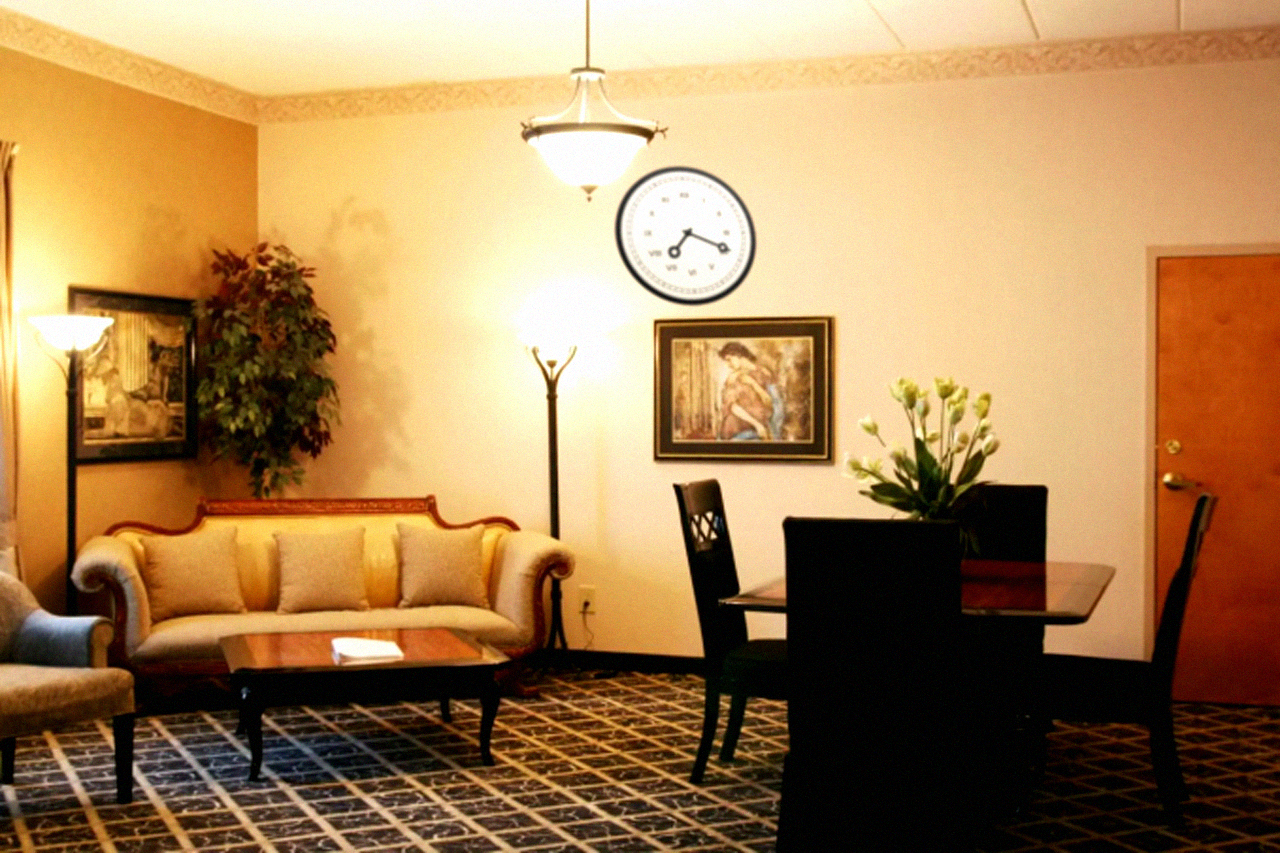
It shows {"hour": 7, "minute": 19}
